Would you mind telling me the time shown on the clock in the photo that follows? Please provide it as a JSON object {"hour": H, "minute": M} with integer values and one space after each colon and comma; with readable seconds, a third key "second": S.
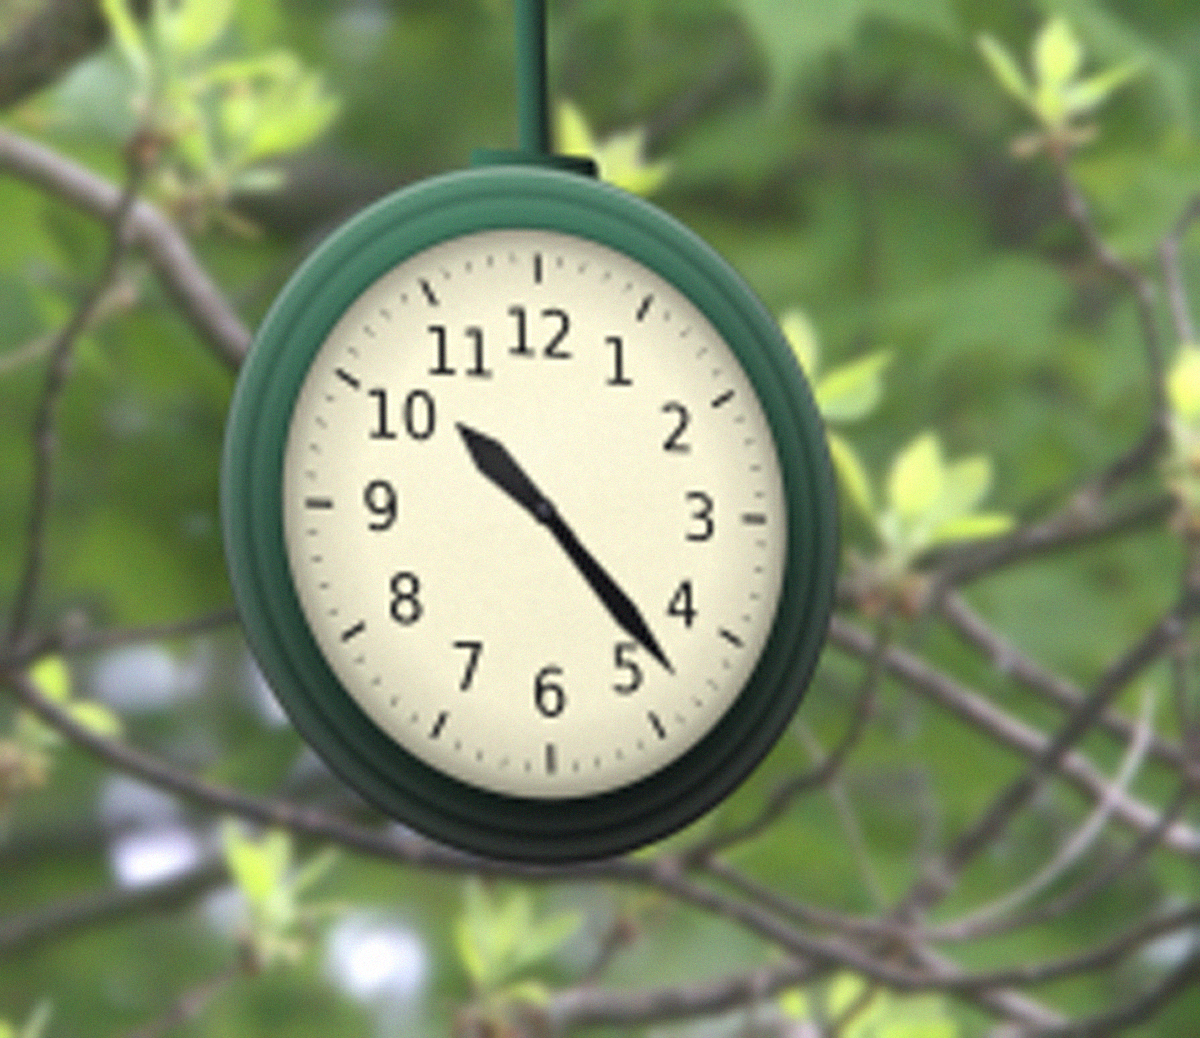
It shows {"hour": 10, "minute": 23}
